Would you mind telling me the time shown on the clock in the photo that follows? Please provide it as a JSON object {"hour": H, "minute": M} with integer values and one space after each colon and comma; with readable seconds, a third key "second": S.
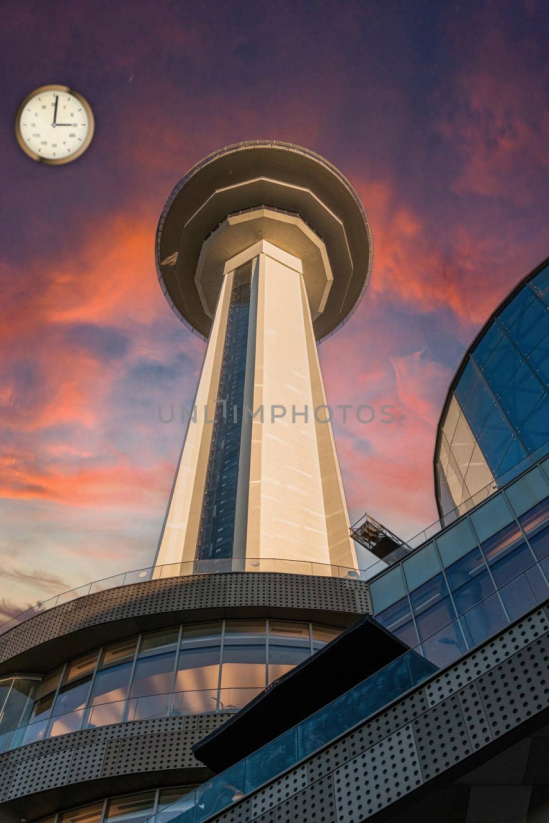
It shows {"hour": 3, "minute": 1}
